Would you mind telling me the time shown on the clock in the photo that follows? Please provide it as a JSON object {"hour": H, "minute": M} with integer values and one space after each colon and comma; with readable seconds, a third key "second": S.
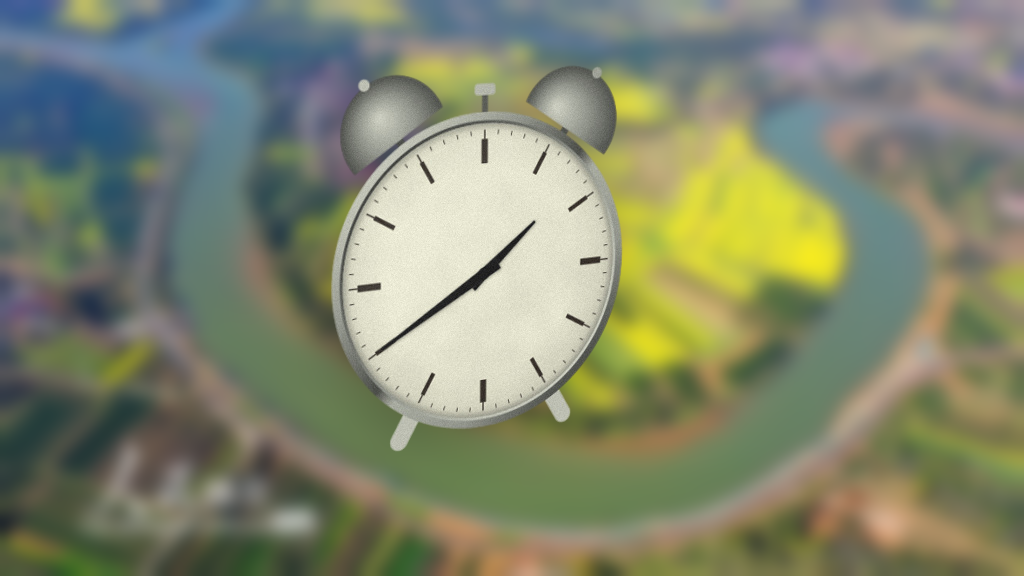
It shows {"hour": 1, "minute": 40}
